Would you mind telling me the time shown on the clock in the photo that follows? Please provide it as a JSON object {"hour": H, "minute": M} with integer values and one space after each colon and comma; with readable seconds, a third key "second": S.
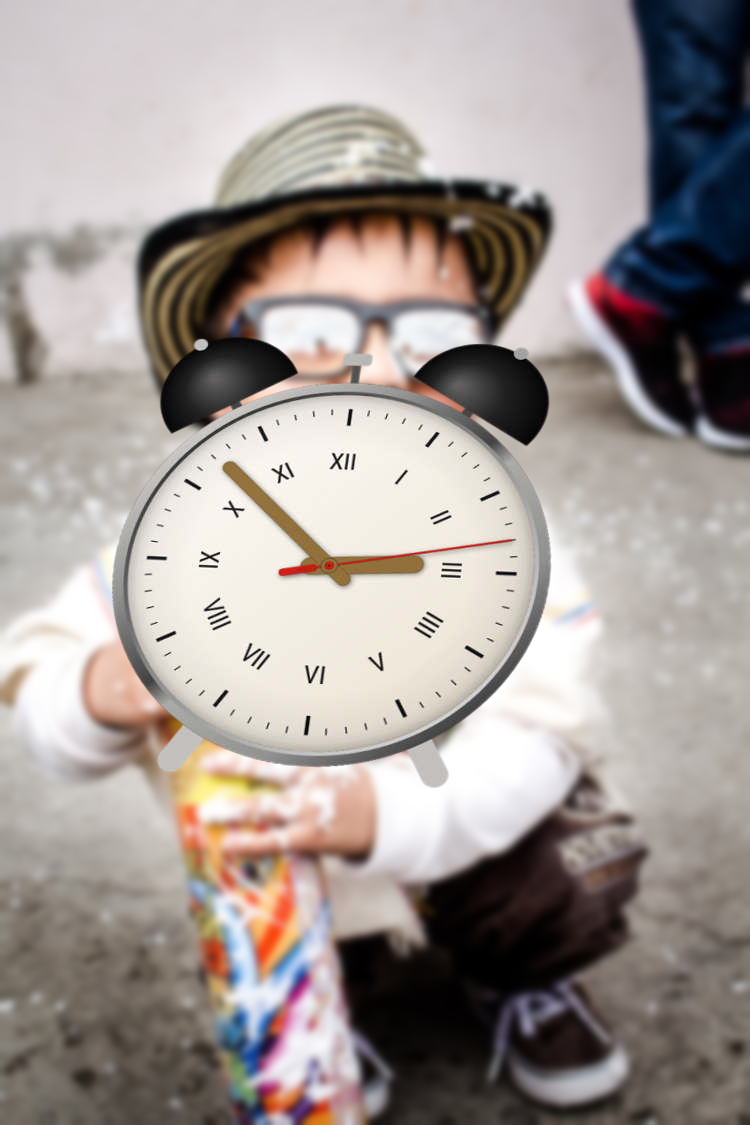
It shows {"hour": 2, "minute": 52, "second": 13}
